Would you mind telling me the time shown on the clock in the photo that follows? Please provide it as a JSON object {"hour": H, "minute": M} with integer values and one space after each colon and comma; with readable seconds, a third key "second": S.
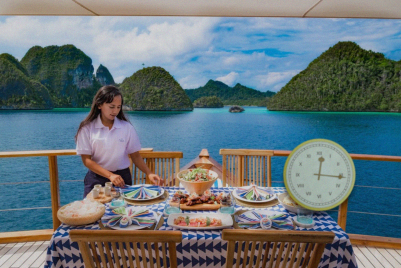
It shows {"hour": 12, "minute": 16}
